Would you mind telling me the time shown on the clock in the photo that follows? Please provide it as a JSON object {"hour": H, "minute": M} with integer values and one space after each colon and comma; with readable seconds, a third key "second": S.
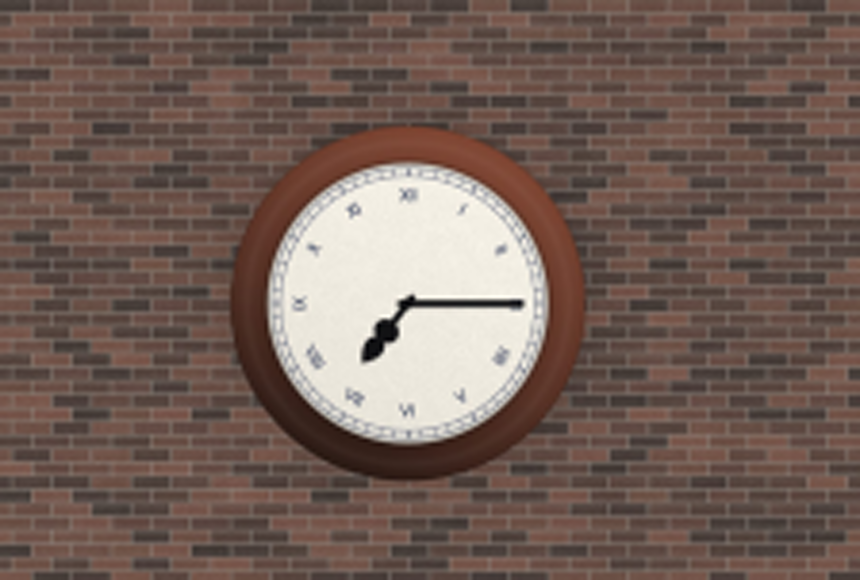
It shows {"hour": 7, "minute": 15}
